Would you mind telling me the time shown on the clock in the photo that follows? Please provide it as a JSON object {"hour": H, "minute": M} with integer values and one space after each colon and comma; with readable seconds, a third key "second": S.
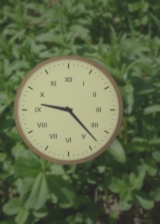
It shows {"hour": 9, "minute": 23}
